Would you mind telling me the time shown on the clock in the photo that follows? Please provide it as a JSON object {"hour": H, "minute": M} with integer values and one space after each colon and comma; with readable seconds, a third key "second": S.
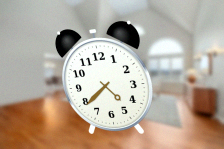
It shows {"hour": 4, "minute": 39}
